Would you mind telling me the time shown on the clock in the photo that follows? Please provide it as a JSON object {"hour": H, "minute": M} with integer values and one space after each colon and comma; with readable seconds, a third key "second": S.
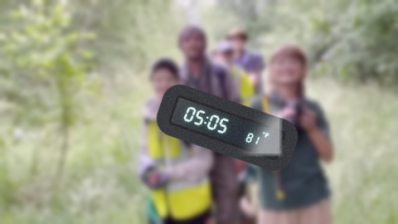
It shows {"hour": 5, "minute": 5}
